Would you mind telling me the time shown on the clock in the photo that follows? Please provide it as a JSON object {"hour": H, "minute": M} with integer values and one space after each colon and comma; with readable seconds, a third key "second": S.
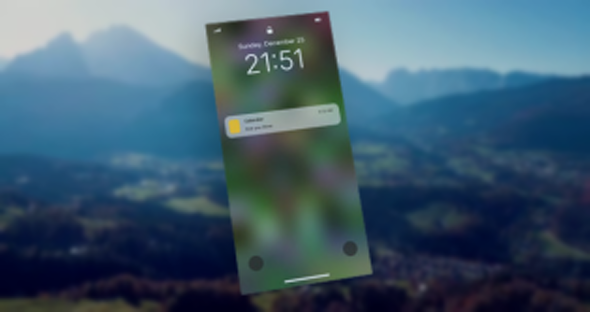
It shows {"hour": 21, "minute": 51}
